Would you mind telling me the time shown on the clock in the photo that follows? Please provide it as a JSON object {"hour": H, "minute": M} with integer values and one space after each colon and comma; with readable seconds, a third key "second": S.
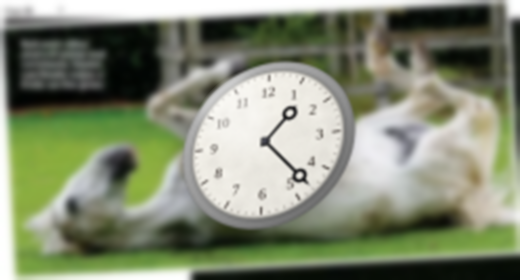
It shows {"hour": 1, "minute": 23}
